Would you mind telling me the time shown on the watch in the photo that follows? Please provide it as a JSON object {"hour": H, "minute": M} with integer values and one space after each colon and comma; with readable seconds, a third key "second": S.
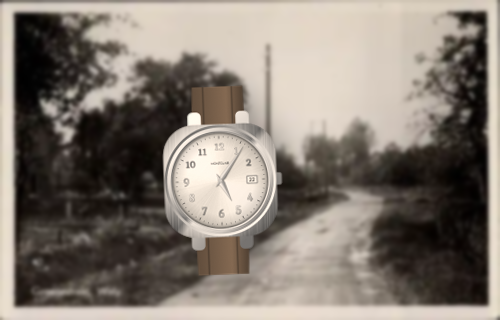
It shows {"hour": 5, "minute": 6}
